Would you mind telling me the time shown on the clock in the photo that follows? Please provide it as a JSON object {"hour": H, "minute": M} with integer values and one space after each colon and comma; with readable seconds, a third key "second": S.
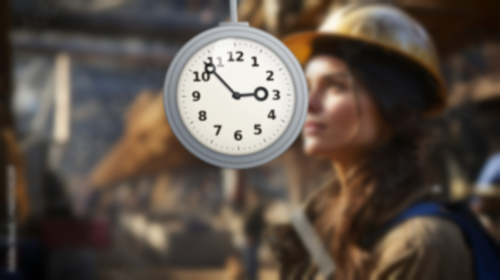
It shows {"hour": 2, "minute": 53}
